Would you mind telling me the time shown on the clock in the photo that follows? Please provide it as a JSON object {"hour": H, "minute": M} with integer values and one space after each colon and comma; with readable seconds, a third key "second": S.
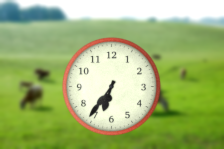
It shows {"hour": 6, "minute": 36}
